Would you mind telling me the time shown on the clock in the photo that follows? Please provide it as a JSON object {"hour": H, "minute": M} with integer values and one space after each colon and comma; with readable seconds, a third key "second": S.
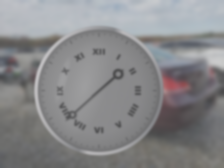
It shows {"hour": 1, "minute": 38}
